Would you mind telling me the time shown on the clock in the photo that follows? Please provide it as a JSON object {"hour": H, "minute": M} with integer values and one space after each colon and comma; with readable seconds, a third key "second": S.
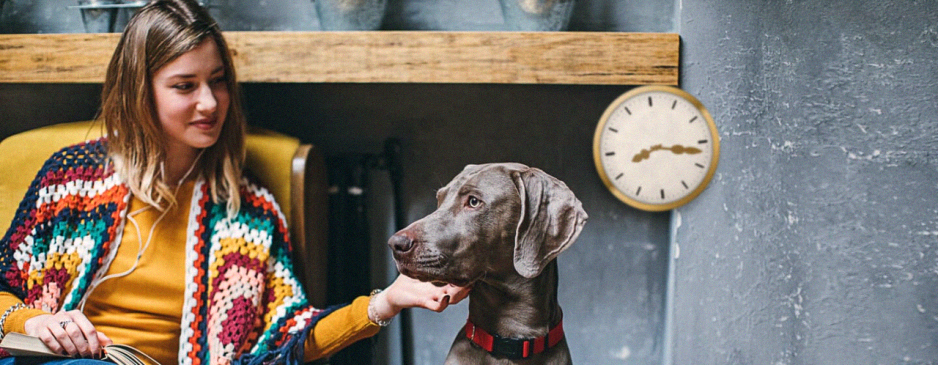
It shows {"hour": 8, "minute": 17}
